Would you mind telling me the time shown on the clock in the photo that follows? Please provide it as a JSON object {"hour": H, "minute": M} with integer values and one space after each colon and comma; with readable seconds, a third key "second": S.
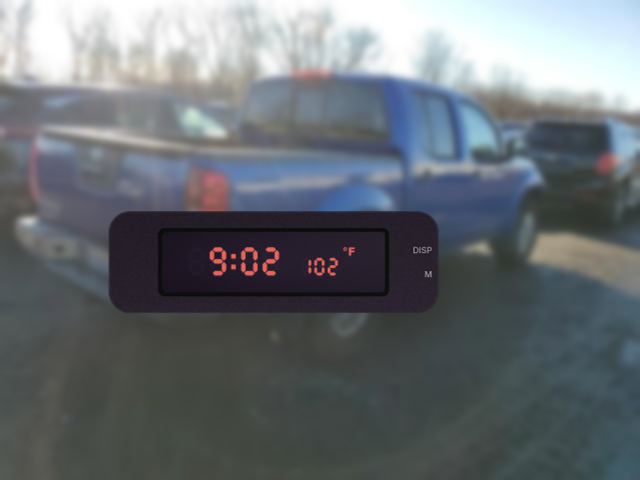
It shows {"hour": 9, "minute": 2}
